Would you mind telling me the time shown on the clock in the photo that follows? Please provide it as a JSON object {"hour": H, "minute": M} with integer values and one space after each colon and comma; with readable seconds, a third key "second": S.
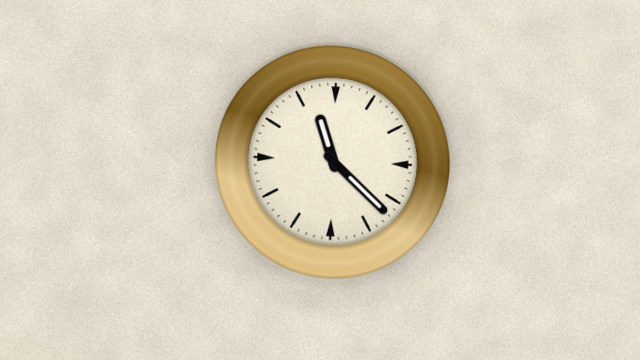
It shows {"hour": 11, "minute": 22}
